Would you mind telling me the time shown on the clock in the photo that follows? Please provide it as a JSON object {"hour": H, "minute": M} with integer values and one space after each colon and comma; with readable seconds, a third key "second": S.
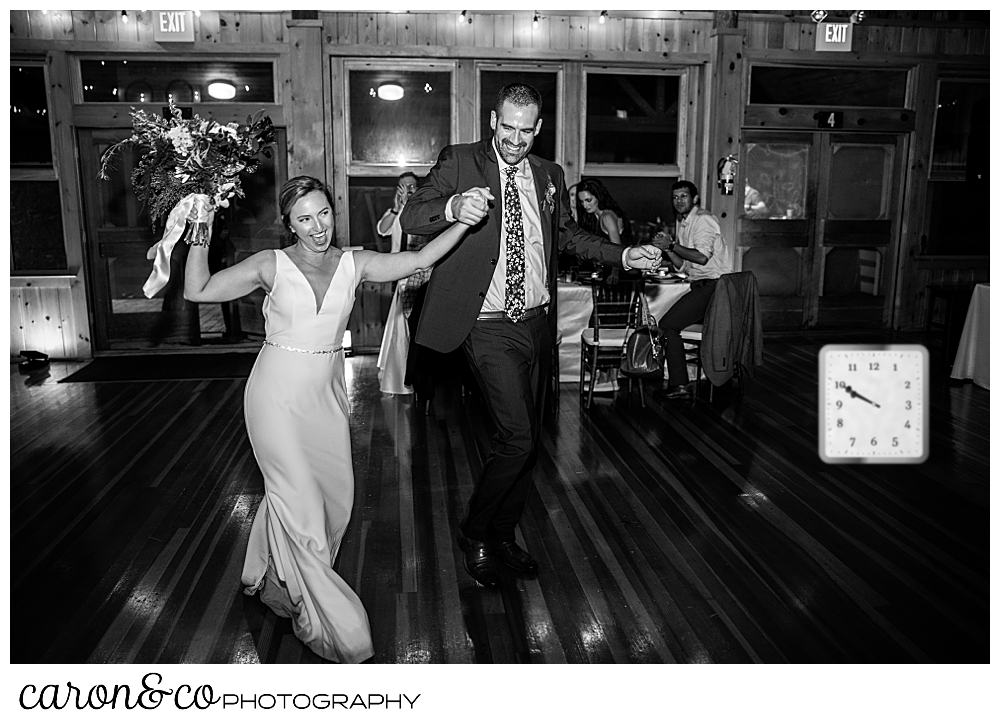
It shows {"hour": 9, "minute": 50}
